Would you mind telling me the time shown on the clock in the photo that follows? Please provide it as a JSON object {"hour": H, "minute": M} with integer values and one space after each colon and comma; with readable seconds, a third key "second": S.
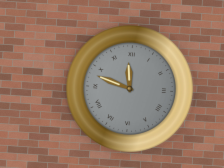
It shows {"hour": 11, "minute": 48}
